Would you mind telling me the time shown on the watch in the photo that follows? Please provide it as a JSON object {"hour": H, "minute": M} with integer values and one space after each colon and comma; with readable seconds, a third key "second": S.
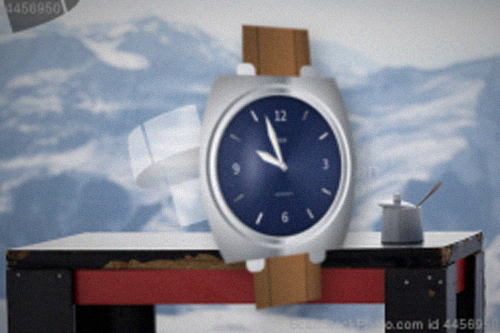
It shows {"hour": 9, "minute": 57}
